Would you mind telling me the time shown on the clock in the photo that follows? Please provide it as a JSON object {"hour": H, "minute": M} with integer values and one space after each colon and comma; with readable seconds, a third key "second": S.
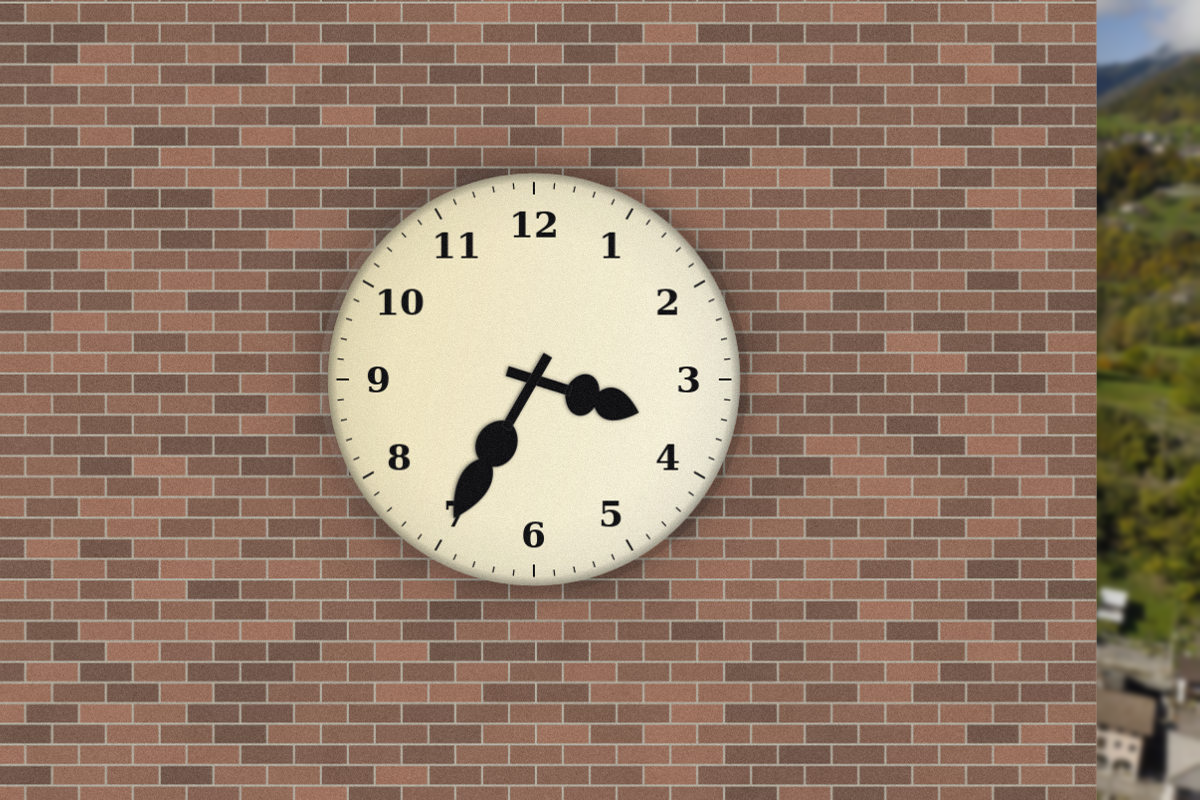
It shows {"hour": 3, "minute": 35}
